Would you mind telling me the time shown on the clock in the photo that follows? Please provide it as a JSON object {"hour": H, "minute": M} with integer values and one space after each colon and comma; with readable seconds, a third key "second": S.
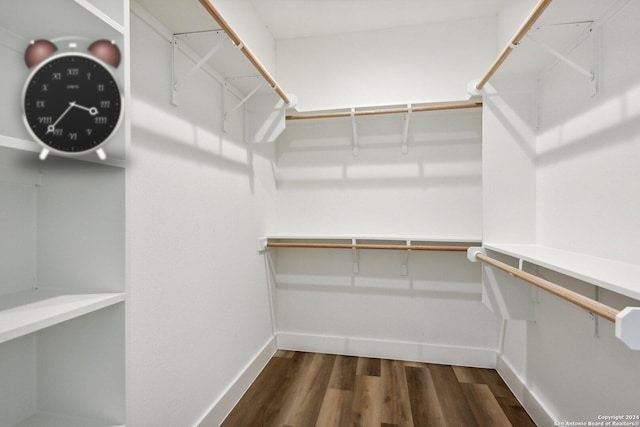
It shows {"hour": 3, "minute": 37}
